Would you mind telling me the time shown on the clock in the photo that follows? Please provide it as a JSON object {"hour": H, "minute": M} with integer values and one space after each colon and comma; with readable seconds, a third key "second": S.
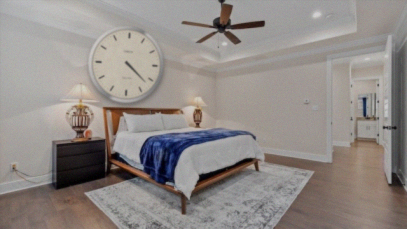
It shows {"hour": 4, "minute": 22}
